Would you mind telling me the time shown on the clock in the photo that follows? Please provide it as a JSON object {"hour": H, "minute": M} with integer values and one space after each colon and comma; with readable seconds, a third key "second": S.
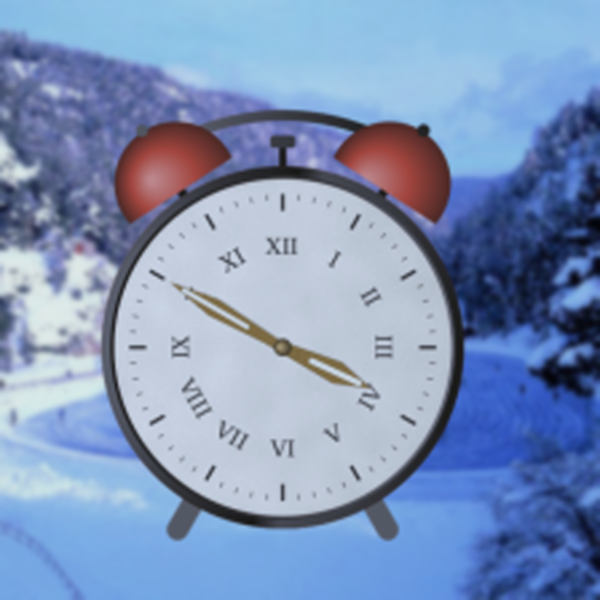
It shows {"hour": 3, "minute": 50}
